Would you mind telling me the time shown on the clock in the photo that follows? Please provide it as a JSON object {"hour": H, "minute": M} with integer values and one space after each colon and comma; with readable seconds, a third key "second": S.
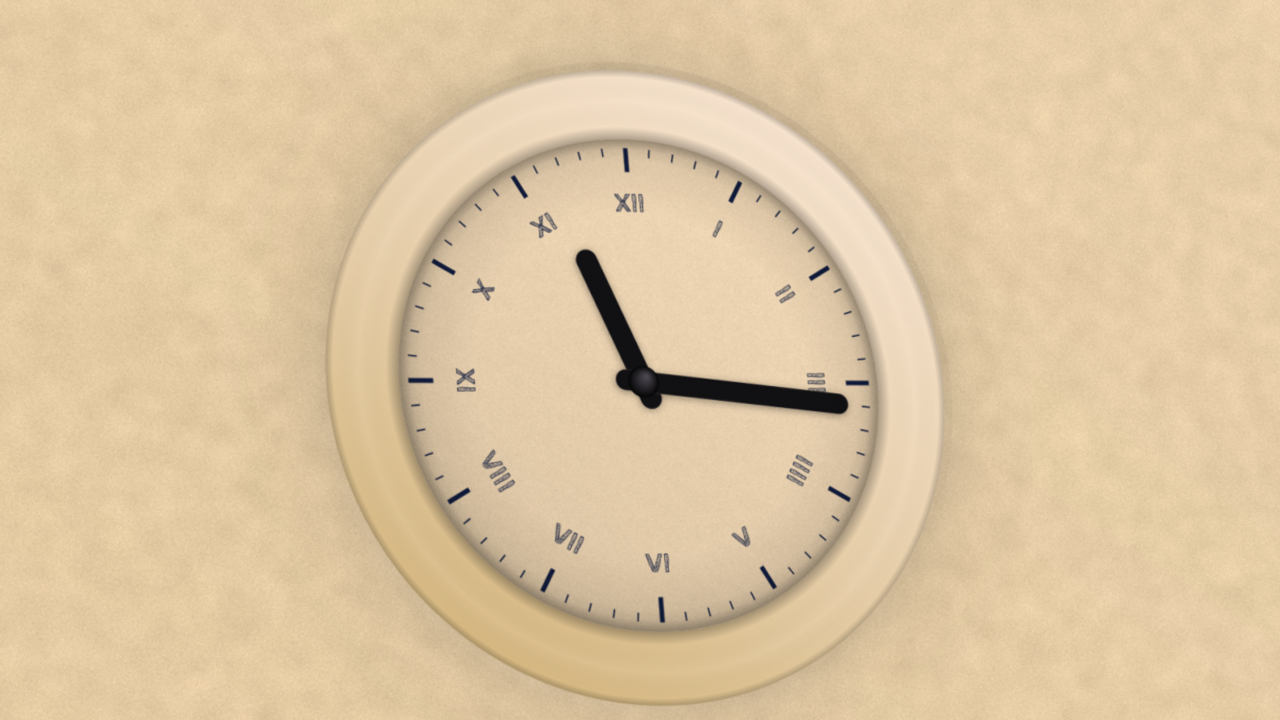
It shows {"hour": 11, "minute": 16}
